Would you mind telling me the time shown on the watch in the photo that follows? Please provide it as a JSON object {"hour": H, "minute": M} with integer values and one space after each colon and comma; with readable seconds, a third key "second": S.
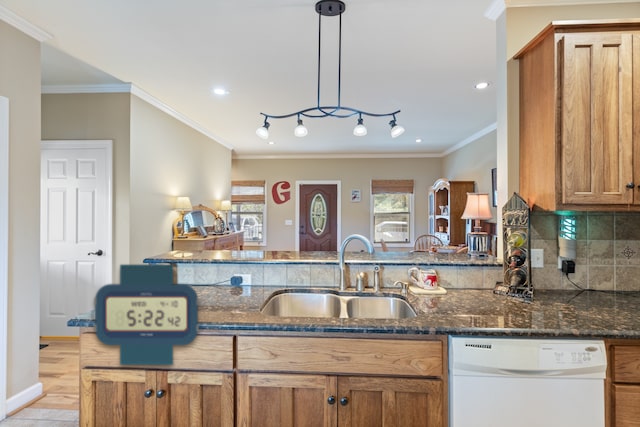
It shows {"hour": 5, "minute": 22, "second": 42}
